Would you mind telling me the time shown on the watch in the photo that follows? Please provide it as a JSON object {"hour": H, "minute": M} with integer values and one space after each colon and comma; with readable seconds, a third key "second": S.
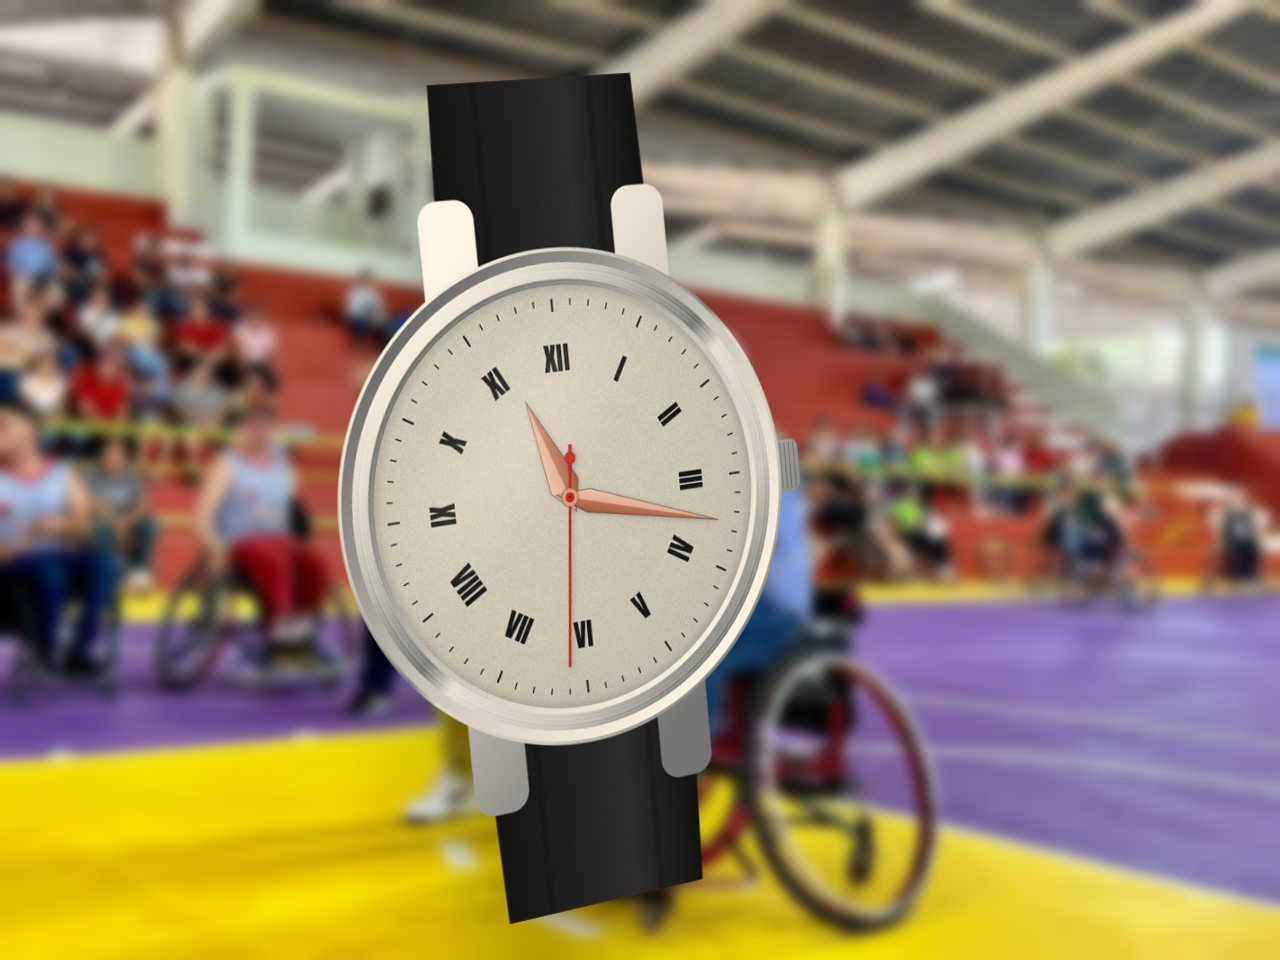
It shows {"hour": 11, "minute": 17, "second": 31}
